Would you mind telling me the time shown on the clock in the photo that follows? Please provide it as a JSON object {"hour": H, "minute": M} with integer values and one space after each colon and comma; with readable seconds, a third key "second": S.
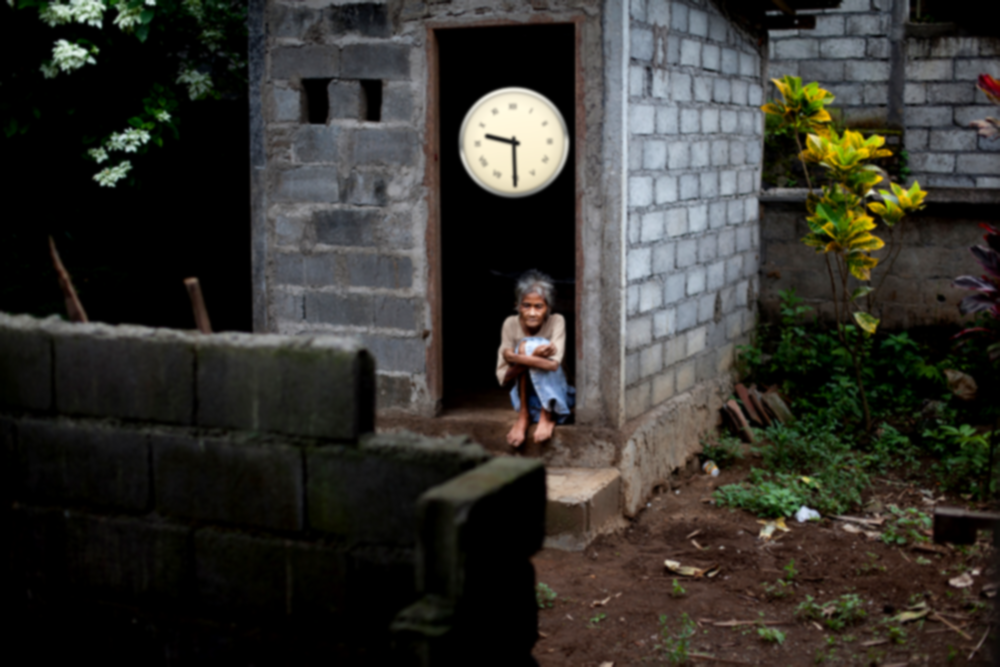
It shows {"hour": 9, "minute": 30}
